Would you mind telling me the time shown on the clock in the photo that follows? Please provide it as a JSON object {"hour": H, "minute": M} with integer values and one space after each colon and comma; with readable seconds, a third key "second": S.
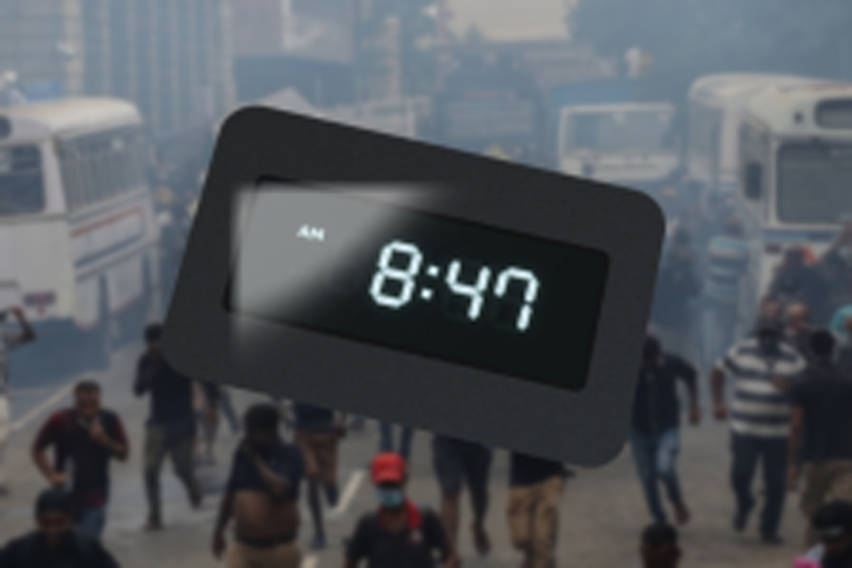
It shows {"hour": 8, "minute": 47}
